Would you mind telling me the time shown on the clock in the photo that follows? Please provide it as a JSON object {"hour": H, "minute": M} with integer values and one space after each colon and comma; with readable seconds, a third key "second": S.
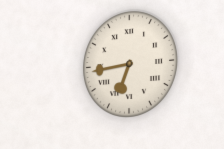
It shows {"hour": 6, "minute": 44}
